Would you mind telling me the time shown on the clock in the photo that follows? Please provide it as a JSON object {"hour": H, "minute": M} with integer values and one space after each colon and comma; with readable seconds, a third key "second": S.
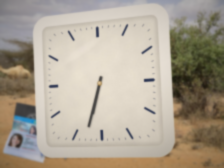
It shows {"hour": 6, "minute": 33}
